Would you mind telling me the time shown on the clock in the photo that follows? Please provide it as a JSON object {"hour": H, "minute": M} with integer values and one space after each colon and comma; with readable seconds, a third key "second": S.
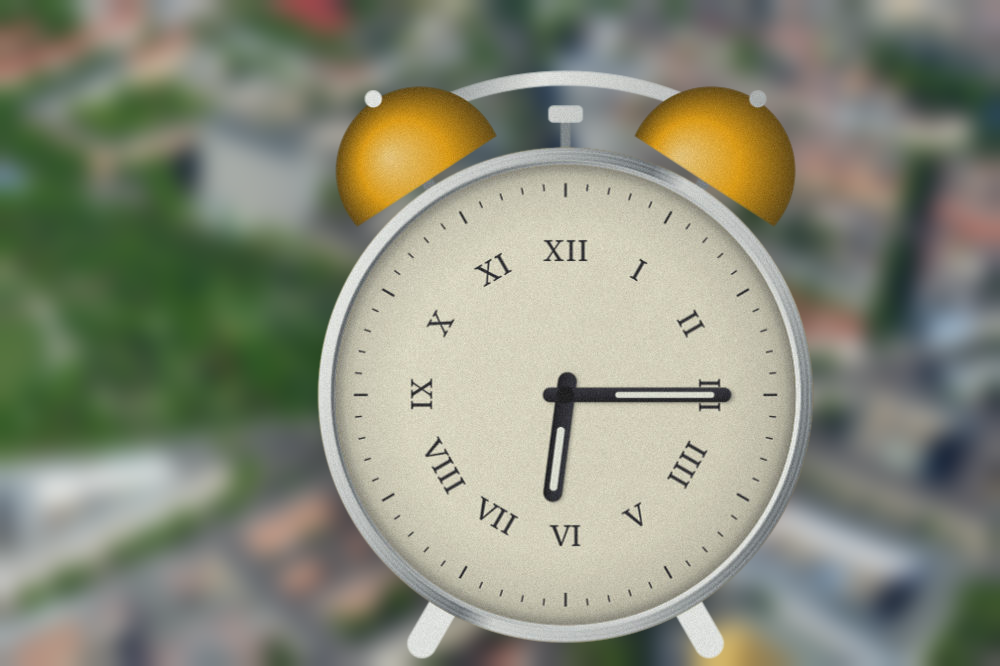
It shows {"hour": 6, "minute": 15}
